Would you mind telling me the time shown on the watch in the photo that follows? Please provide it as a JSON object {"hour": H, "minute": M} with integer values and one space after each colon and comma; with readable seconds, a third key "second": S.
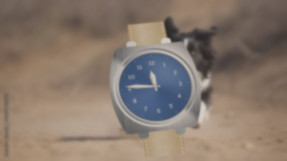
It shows {"hour": 11, "minute": 46}
